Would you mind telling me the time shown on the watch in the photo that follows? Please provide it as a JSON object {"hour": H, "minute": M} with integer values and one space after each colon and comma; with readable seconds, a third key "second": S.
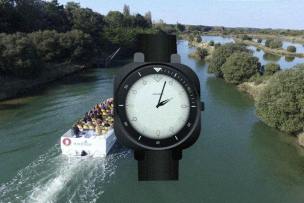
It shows {"hour": 2, "minute": 3}
